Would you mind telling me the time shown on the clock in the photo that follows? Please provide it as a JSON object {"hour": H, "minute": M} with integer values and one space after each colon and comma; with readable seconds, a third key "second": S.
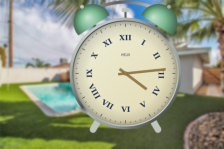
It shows {"hour": 4, "minute": 14}
